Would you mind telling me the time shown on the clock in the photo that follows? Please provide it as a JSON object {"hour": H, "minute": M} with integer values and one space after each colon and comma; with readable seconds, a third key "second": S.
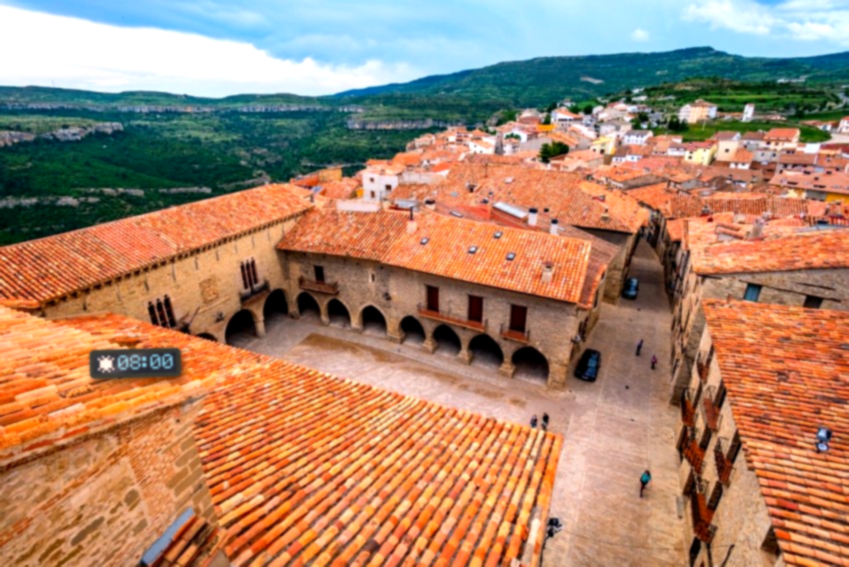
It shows {"hour": 8, "minute": 0}
